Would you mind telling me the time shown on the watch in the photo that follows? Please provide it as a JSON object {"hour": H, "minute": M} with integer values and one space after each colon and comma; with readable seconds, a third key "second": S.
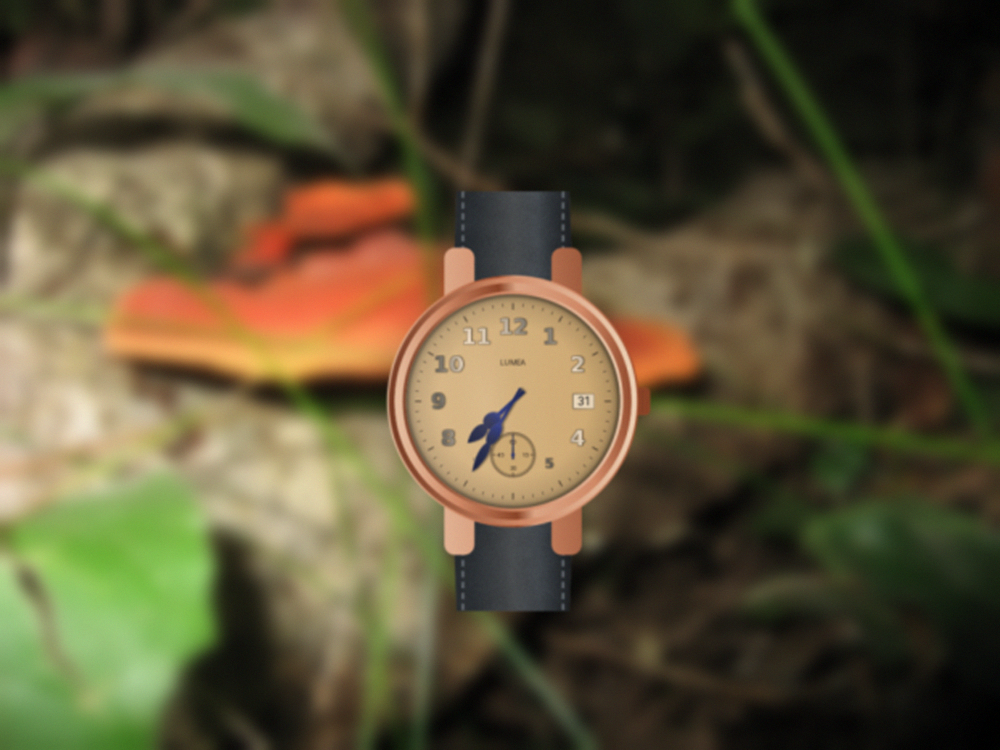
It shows {"hour": 7, "minute": 35}
